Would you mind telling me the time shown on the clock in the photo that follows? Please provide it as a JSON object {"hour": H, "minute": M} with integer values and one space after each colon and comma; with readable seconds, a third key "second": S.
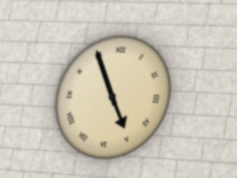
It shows {"hour": 4, "minute": 55}
